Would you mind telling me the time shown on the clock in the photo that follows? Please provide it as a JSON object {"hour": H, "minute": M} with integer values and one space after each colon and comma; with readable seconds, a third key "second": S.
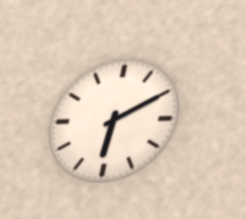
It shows {"hour": 6, "minute": 10}
